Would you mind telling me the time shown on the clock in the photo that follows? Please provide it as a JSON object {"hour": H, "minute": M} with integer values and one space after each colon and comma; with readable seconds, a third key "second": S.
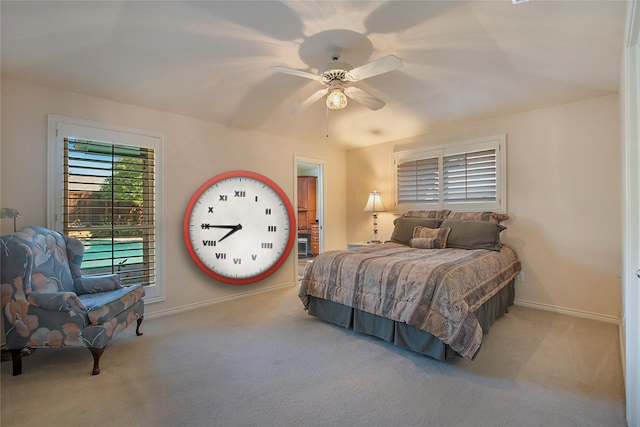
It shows {"hour": 7, "minute": 45}
